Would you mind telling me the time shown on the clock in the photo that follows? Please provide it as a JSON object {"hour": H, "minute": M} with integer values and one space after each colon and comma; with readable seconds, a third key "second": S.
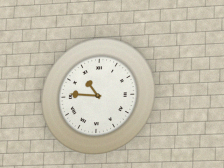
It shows {"hour": 10, "minute": 46}
